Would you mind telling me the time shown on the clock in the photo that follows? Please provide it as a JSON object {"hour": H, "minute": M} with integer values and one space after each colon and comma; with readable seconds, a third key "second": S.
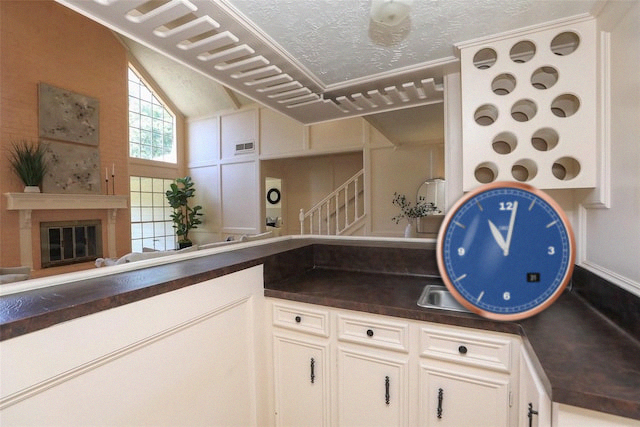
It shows {"hour": 11, "minute": 2}
